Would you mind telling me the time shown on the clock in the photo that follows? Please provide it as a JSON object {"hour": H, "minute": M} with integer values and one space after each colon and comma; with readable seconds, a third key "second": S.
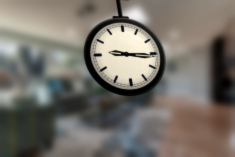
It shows {"hour": 9, "minute": 16}
